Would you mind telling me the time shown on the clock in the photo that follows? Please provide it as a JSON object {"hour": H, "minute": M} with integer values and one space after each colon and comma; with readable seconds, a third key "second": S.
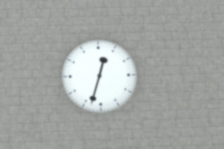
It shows {"hour": 12, "minute": 33}
